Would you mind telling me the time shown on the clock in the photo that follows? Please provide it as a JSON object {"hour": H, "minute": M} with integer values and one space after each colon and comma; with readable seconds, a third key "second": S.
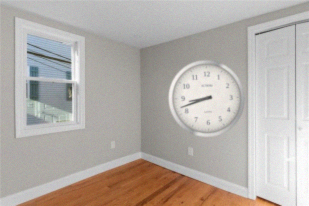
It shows {"hour": 8, "minute": 42}
